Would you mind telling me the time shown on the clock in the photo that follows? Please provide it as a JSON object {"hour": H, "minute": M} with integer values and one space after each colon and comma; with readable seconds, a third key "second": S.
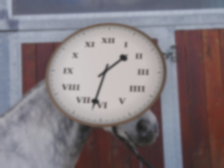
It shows {"hour": 1, "minute": 32}
